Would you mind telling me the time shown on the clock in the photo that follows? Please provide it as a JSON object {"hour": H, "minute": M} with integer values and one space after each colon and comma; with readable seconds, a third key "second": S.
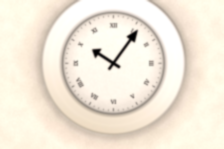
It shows {"hour": 10, "minute": 6}
